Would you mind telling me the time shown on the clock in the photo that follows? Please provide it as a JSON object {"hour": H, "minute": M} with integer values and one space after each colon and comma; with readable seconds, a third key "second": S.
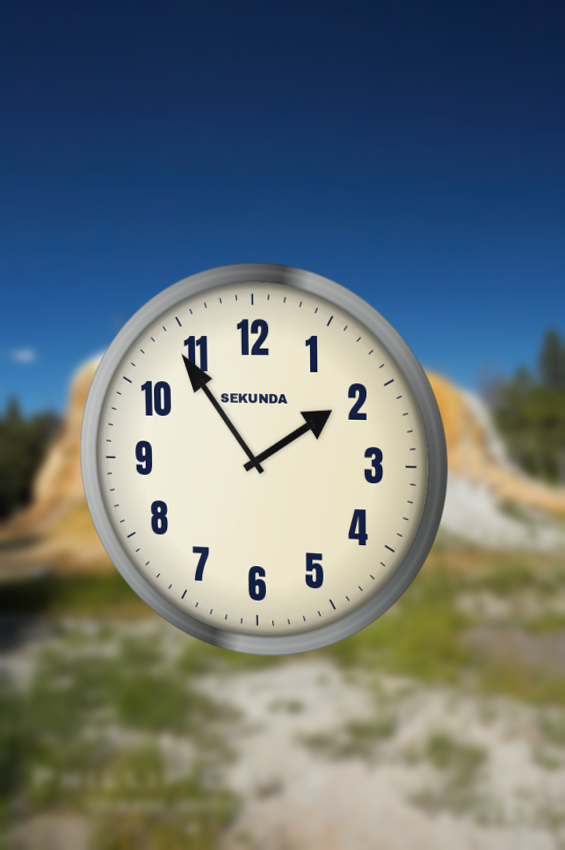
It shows {"hour": 1, "minute": 54}
